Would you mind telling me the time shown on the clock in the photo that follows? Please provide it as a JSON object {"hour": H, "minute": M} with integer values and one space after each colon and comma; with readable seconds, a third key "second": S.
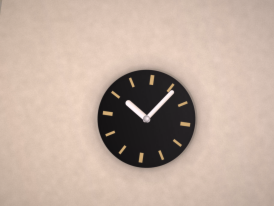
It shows {"hour": 10, "minute": 6}
